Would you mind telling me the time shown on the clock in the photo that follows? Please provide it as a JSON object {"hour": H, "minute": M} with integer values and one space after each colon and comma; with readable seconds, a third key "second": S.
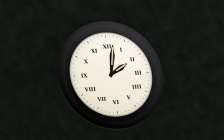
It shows {"hour": 2, "minute": 2}
